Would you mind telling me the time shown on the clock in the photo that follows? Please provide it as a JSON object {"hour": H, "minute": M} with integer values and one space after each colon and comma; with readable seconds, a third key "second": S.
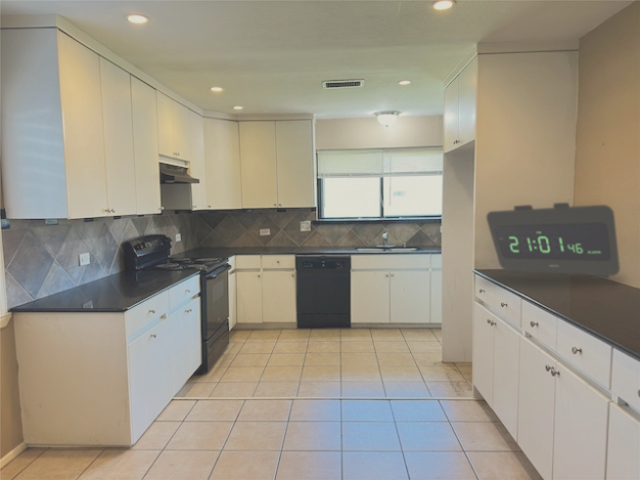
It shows {"hour": 21, "minute": 1, "second": 46}
